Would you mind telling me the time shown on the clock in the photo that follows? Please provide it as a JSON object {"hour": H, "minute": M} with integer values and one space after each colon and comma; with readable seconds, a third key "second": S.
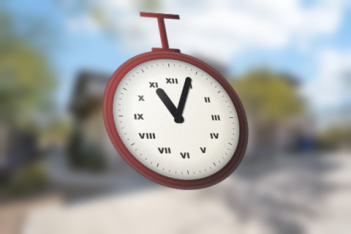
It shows {"hour": 11, "minute": 4}
